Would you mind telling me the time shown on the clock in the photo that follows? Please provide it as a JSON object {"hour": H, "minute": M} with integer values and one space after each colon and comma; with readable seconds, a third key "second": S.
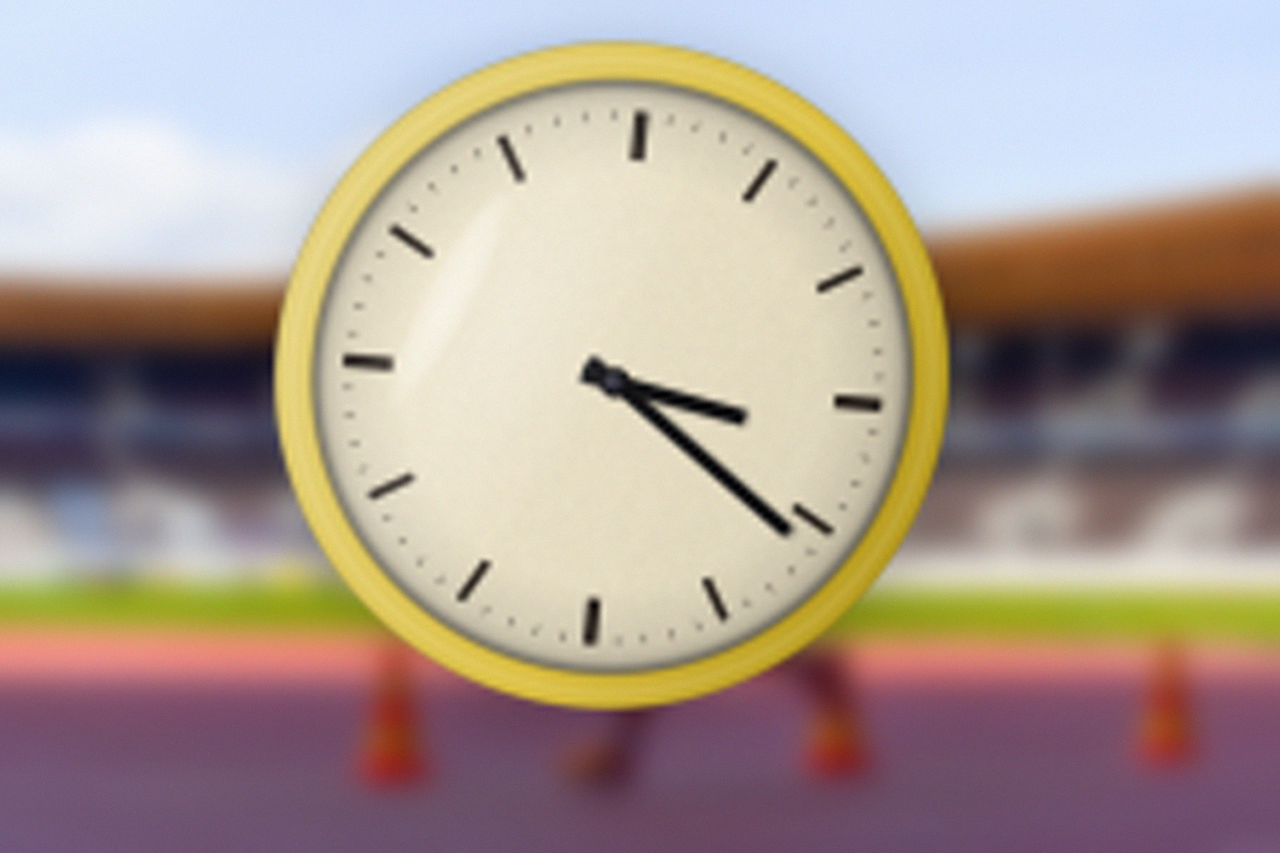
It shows {"hour": 3, "minute": 21}
